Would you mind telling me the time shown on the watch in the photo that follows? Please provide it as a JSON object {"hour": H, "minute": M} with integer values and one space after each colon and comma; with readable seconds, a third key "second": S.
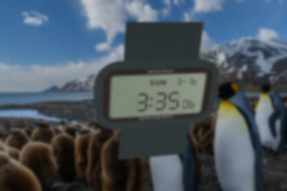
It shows {"hour": 3, "minute": 35}
